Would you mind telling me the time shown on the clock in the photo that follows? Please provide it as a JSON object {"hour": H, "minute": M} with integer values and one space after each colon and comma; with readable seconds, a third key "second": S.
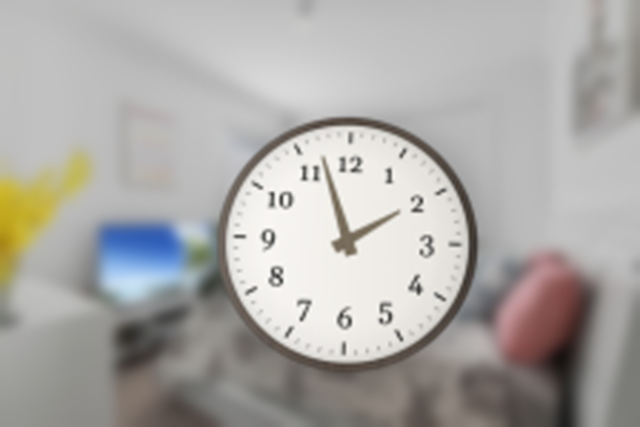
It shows {"hour": 1, "minute": 57}
